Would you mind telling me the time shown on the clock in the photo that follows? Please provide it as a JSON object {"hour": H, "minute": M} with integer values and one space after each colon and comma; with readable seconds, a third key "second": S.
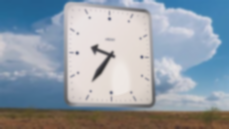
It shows {"hour": 9, "minute": 36}
